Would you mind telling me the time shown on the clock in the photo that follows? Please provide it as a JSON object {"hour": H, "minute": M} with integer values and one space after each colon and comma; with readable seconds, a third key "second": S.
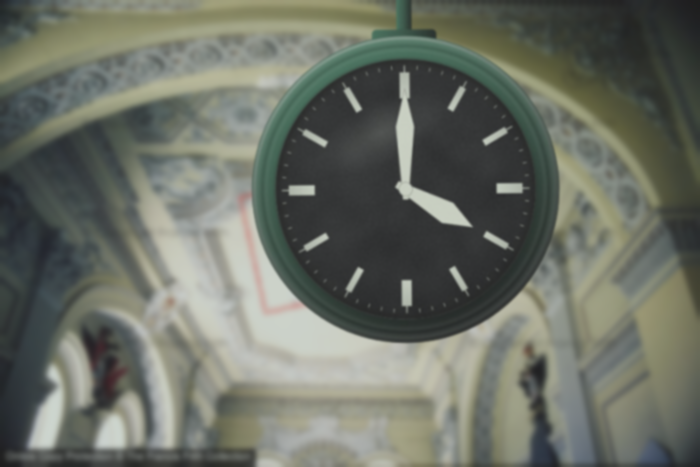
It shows {"hour": 4, "minute": 0}
